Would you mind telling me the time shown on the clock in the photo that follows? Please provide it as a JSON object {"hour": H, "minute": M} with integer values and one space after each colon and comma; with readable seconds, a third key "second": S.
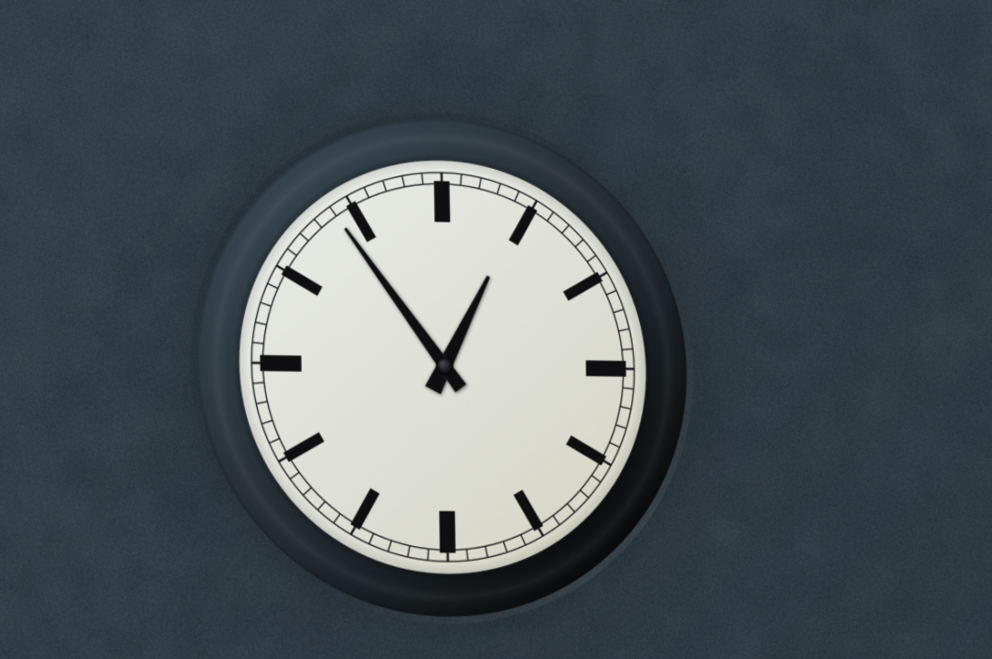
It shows {"hour": 12, "minute": 54}
